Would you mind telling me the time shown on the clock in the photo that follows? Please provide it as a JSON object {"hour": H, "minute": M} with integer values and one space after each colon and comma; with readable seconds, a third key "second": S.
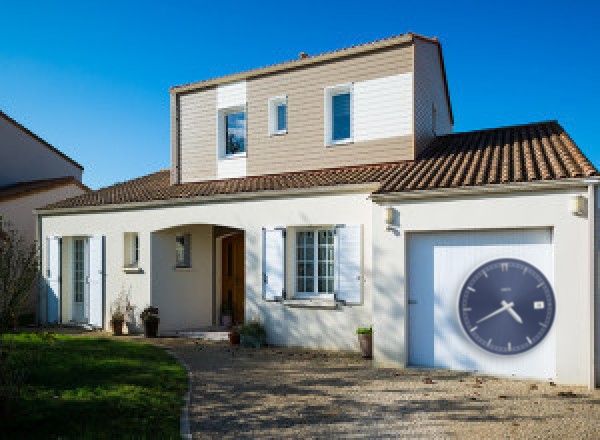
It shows {"hour": 4, "minute": 41}
